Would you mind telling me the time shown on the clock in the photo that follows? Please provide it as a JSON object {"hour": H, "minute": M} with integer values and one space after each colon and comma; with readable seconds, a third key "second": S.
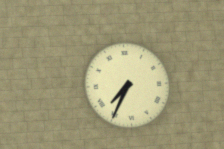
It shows {"hour": 7, "minute": 35}
